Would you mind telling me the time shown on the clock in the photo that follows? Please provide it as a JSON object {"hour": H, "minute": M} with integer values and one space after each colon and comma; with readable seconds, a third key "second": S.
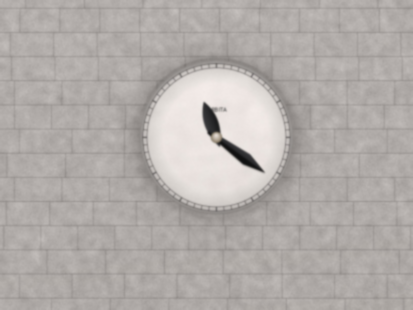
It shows {"hour": 11, "minute": 21}
